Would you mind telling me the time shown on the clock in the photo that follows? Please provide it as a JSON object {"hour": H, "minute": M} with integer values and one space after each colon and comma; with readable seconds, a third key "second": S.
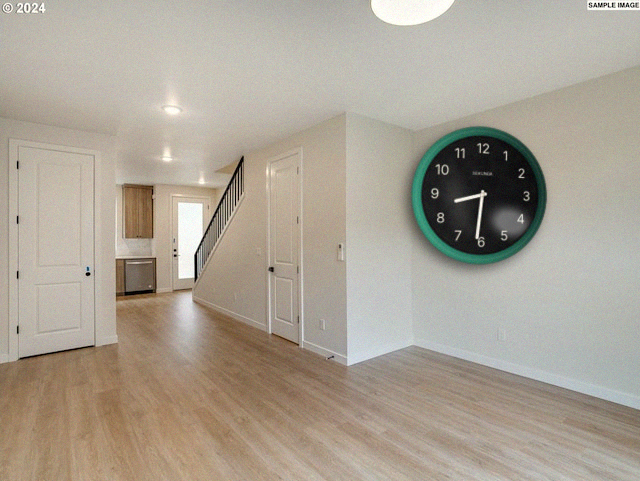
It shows {"hour": 8, "minute": 31}
